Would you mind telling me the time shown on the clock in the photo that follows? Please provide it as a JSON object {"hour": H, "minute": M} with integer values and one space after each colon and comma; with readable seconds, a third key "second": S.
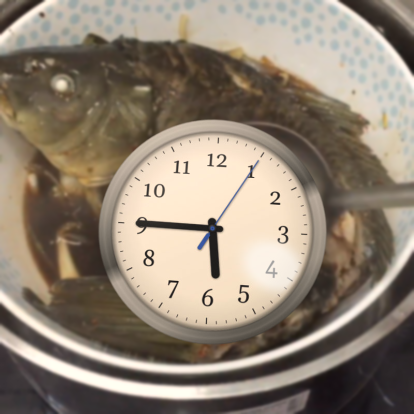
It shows {"hour": 5, "minute": 45, "second": 5}
